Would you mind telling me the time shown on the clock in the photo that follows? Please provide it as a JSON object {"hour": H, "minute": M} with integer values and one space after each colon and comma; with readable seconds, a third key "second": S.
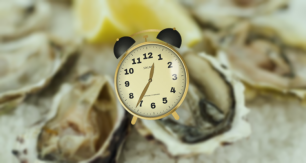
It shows {"hour": 12, "minute": 36}
